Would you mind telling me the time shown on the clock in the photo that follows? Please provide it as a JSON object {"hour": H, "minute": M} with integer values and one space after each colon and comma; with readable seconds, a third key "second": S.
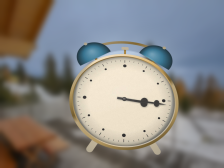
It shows {"hour": 3, "minute": 16}
